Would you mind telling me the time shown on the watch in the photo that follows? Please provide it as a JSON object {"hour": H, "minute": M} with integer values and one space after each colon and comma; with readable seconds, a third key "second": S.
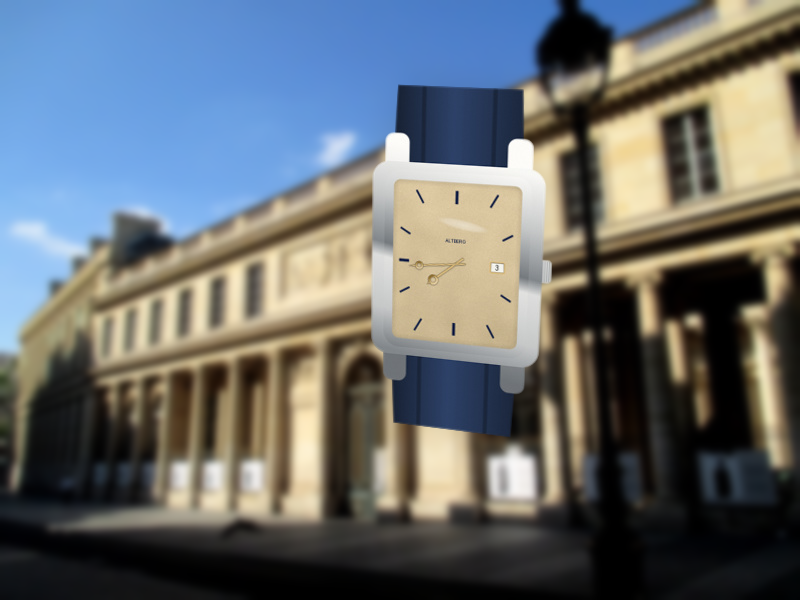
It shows {"hour": 7, "minute": 44}
